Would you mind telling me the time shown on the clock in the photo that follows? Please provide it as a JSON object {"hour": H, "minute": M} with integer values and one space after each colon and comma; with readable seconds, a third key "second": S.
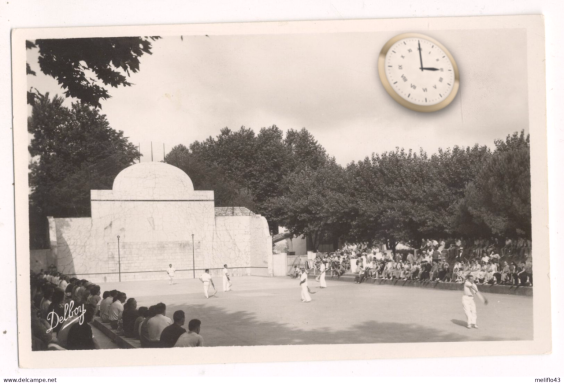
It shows {"hour": 3, "minute": 0}
